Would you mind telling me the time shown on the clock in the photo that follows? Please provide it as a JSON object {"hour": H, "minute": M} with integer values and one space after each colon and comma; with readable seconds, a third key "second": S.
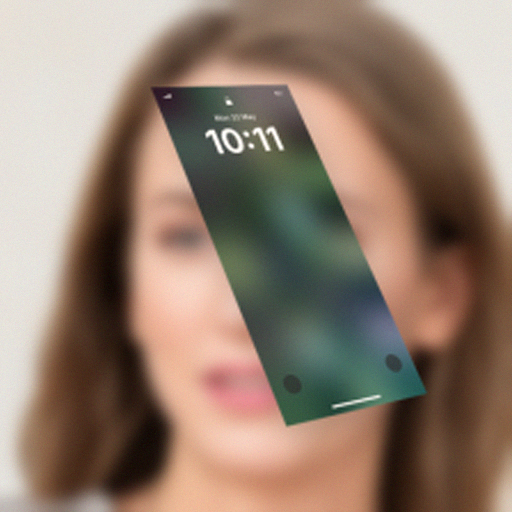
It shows {"hour": 10, "minute": 11}
